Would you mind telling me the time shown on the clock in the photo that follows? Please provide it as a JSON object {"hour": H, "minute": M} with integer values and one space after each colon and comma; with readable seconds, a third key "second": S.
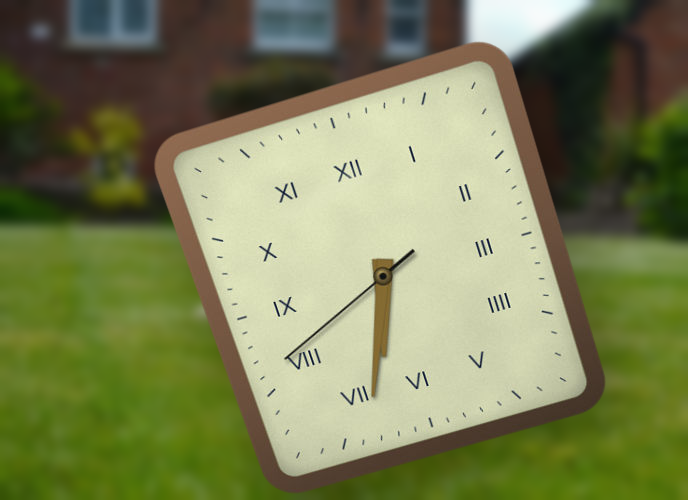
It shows {"hour": 6, "minute": 33, "second": 41}
